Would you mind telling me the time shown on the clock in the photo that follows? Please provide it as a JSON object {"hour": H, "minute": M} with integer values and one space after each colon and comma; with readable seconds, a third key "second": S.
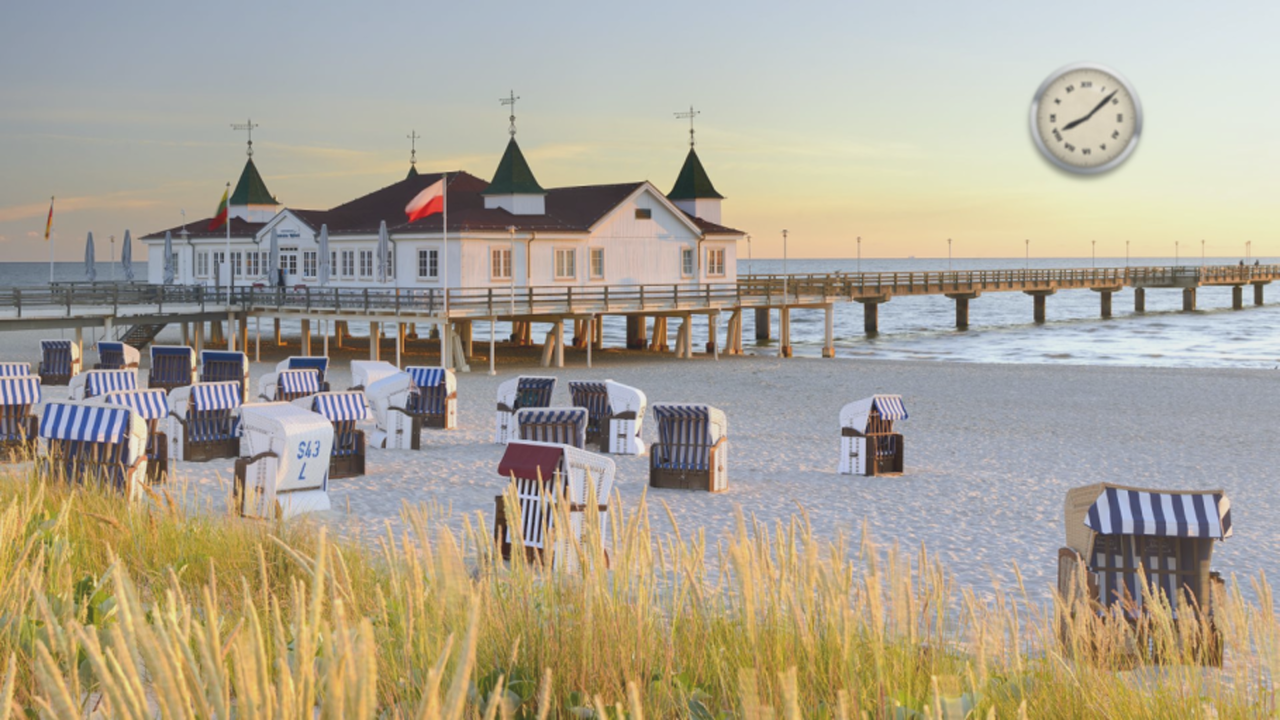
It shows {"hour": 8, "minute": 8}
